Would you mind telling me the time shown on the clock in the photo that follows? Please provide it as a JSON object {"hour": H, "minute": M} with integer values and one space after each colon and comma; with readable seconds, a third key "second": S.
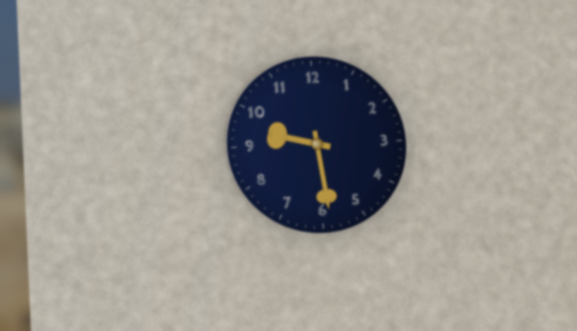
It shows {"hour": 9, "minute": 29}
